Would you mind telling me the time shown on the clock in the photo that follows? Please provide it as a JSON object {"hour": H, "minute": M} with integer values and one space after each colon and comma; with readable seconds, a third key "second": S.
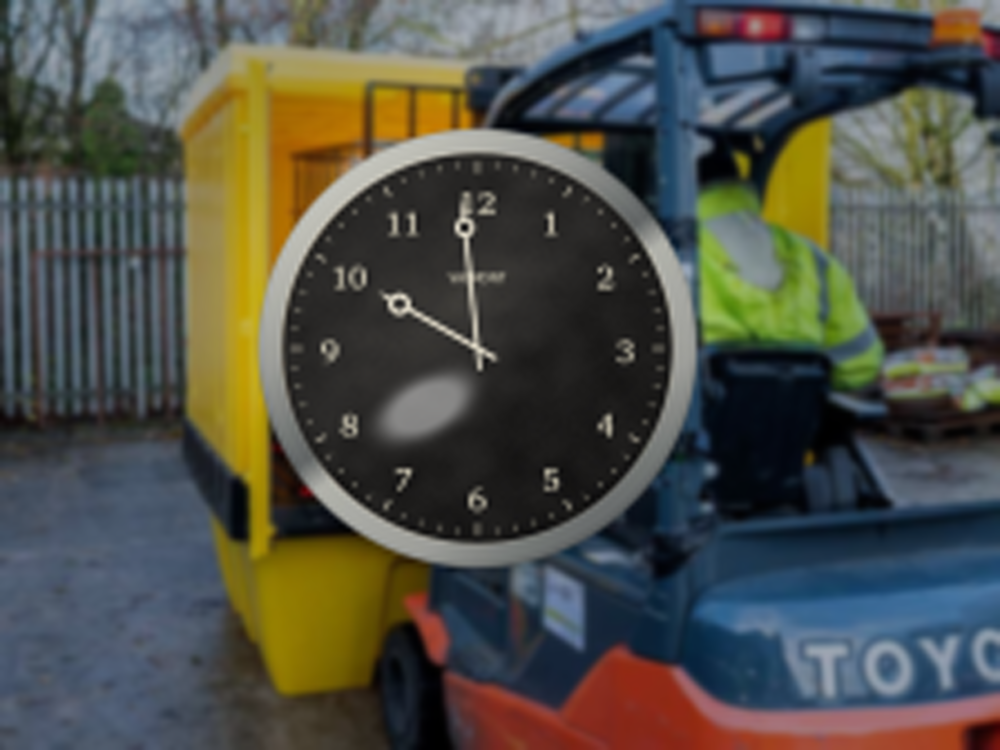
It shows {"hour": 9, "minute": 59}
